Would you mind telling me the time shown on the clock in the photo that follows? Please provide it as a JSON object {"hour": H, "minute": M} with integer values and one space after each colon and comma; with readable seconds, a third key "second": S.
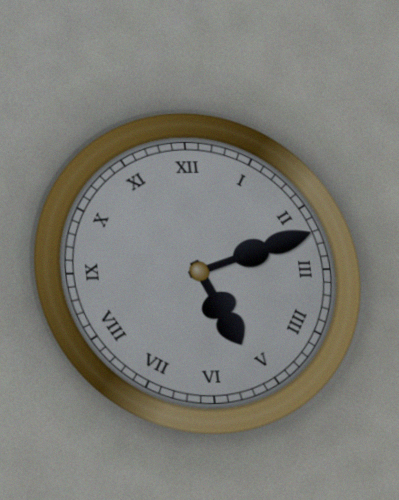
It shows {"hour": 5, "minute": 12}
